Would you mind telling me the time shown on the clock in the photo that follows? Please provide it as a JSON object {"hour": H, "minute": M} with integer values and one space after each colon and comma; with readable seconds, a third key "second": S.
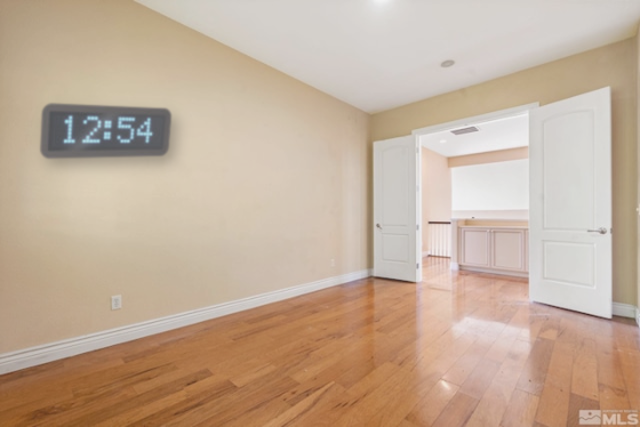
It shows {"hour": 12, "minute": 54}
